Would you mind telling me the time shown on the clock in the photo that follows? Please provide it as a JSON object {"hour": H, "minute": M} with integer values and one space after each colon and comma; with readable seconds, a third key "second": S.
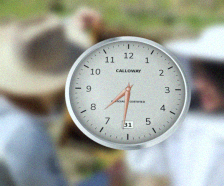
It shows {"hour": 7, "minute": 31}
